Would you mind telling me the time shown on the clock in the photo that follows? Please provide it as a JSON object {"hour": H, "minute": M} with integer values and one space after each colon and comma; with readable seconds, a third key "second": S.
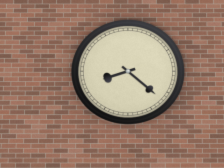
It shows {"hour": 8, "minute": 22}
